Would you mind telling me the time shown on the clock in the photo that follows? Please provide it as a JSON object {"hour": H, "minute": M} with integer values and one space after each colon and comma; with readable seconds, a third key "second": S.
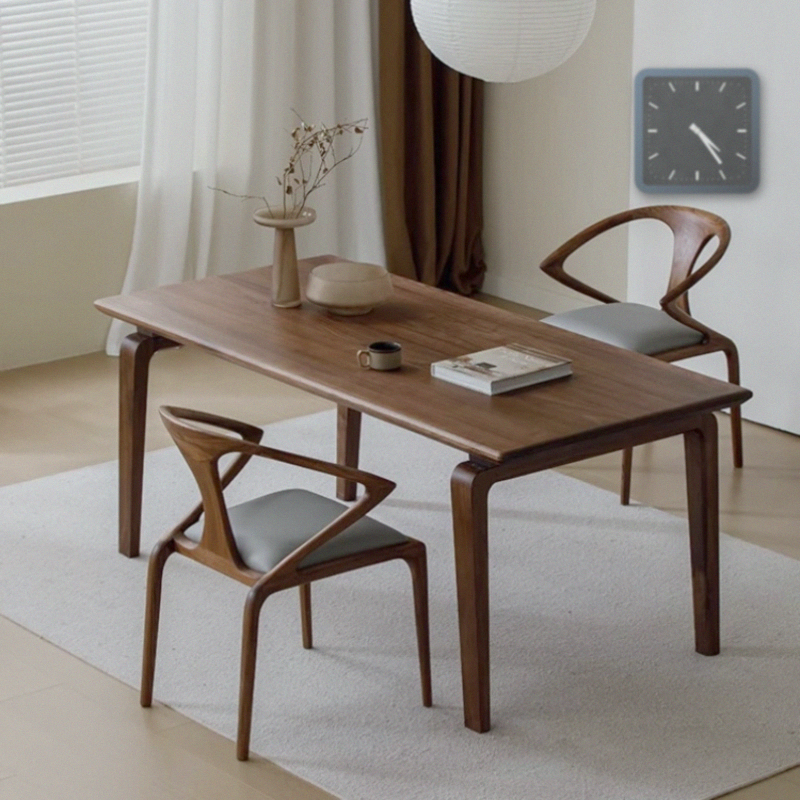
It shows {"hour": 4, "minute": 24}
